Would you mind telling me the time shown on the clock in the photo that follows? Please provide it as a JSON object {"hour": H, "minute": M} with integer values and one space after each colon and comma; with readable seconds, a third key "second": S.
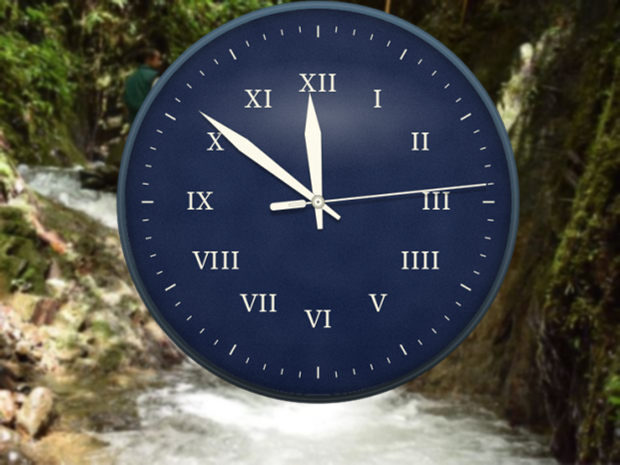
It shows {"hour": 11, "minute": 51, "second": 14}
